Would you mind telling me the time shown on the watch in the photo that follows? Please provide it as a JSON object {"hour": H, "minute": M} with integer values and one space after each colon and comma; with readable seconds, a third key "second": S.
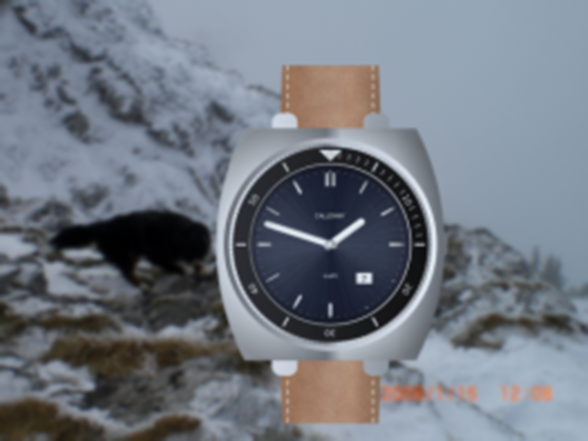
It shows {"hour": 1, "minute": 48}
